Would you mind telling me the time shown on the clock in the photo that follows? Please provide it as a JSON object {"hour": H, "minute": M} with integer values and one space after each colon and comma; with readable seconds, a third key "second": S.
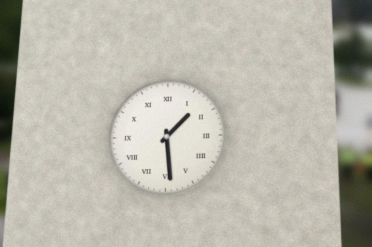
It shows {"hour": 1, "minute": 29}
